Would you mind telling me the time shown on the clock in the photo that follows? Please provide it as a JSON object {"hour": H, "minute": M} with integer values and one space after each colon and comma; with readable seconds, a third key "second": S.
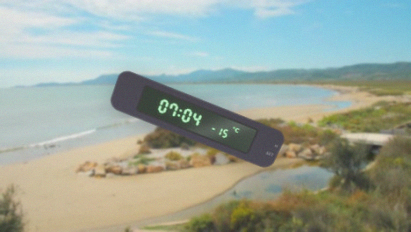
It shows {"hour": 7, "minute": 4}
